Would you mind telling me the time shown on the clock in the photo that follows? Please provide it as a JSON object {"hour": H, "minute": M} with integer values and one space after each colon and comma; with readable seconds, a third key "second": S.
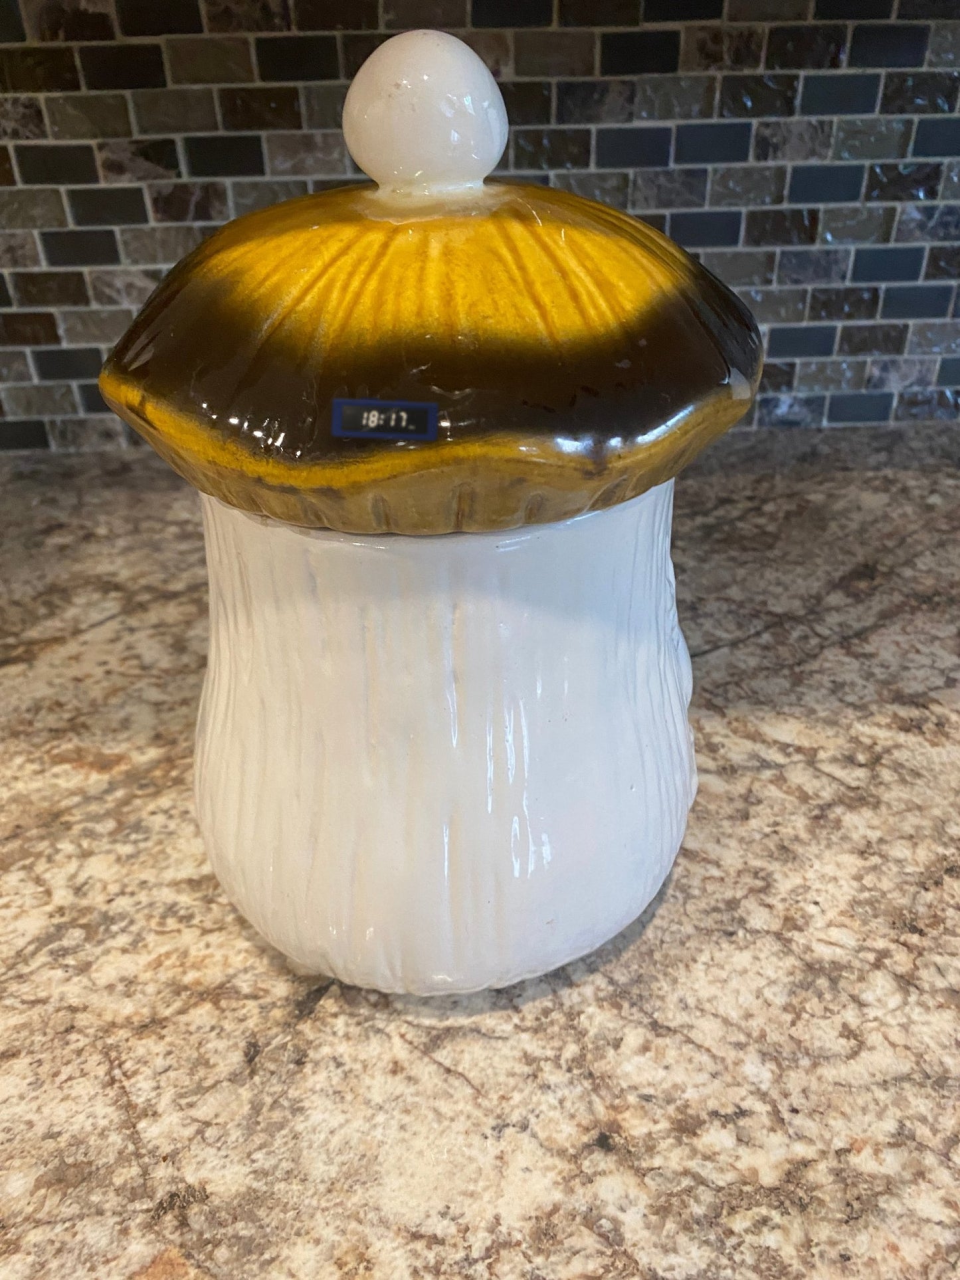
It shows {"hour": 18, "minute": 17}
